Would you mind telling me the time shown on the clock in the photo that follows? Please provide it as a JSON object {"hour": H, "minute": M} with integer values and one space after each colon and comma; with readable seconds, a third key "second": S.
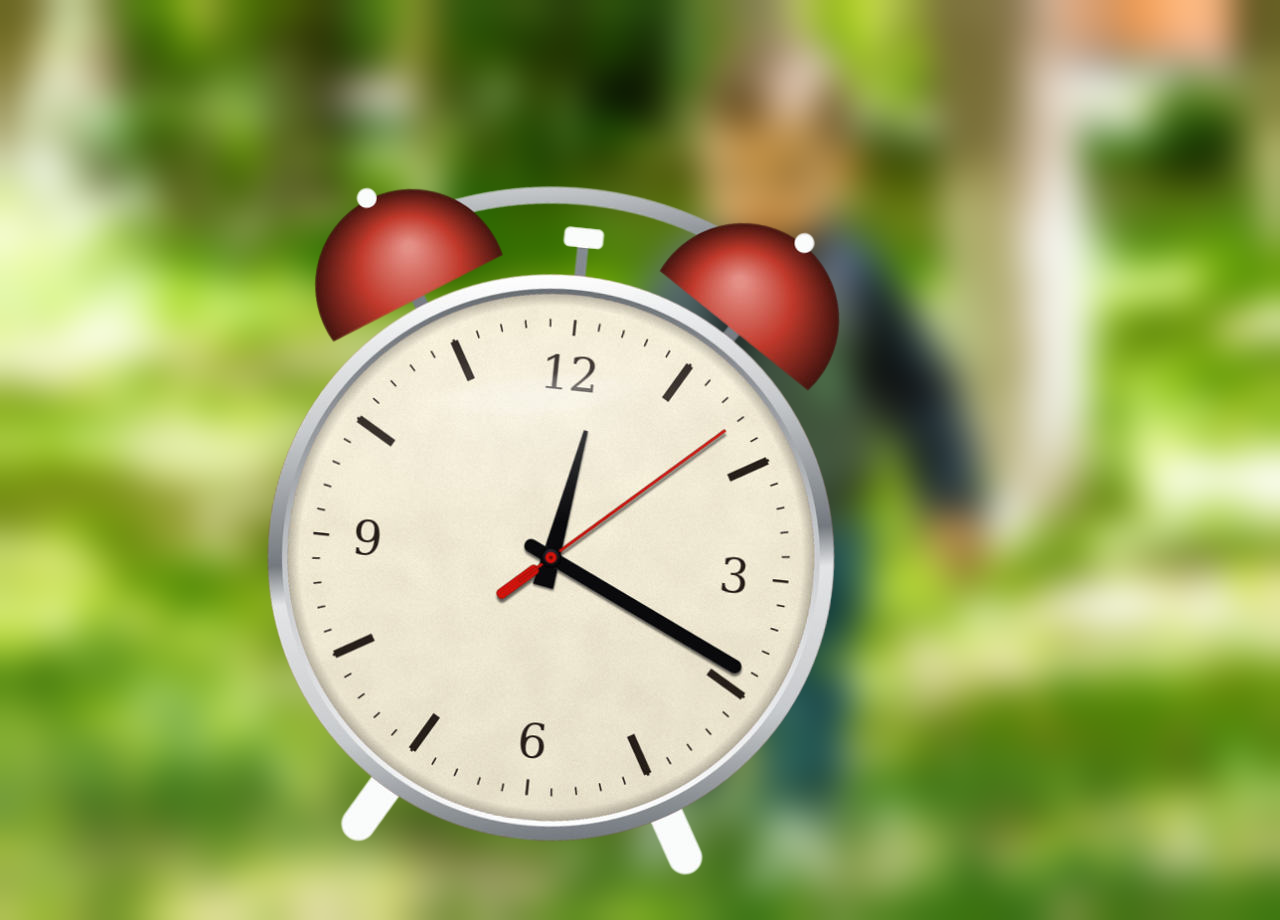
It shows {"hour": 12, "minute": 19, "second": 8}
